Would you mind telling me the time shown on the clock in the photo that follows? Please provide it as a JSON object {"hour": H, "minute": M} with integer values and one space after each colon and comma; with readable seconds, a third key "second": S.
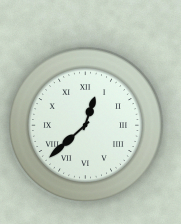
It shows {"hour": 12, "minute": 38}
